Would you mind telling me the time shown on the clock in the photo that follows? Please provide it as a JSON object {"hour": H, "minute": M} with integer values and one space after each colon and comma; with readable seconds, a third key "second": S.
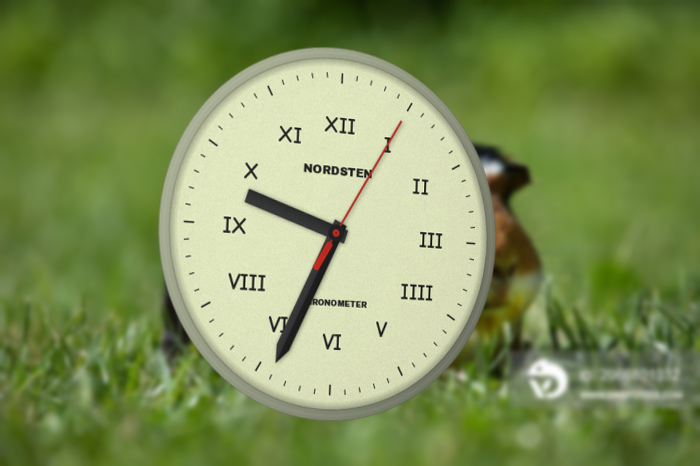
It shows {"hour": 9, "minute": 34, "second": 5}
